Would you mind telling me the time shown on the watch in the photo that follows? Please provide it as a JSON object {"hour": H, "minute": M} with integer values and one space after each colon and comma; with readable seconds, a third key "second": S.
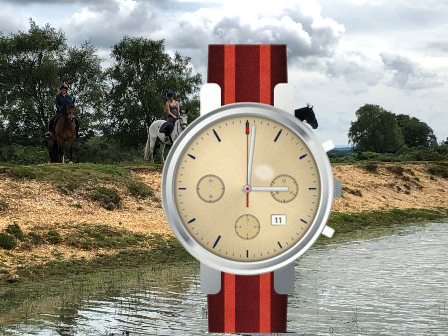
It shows {"hour": 3, "minute": 1}
